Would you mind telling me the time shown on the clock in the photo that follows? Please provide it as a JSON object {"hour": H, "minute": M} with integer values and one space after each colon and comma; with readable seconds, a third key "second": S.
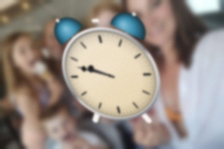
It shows {"hour": 9, "minute": 48}
